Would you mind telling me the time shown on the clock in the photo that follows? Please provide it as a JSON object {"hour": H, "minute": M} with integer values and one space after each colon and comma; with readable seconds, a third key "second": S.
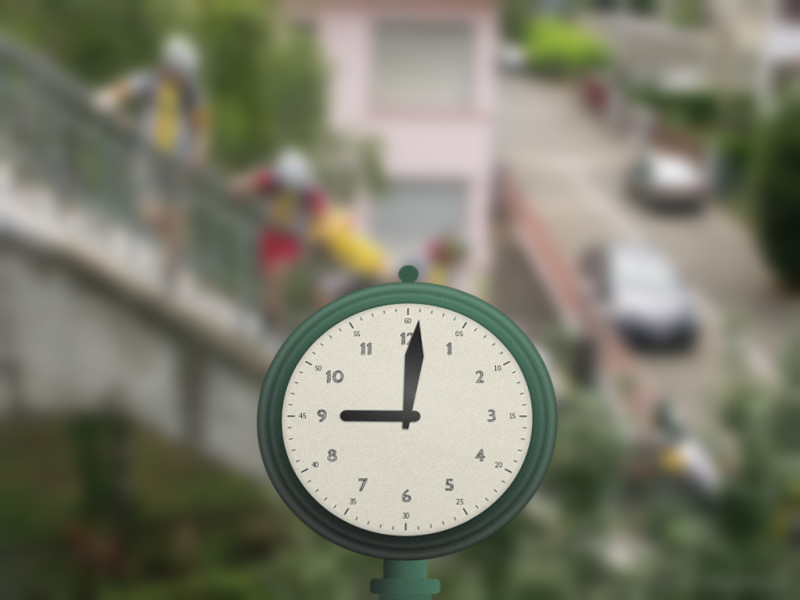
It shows {"hour": 9, "minute": 1}
